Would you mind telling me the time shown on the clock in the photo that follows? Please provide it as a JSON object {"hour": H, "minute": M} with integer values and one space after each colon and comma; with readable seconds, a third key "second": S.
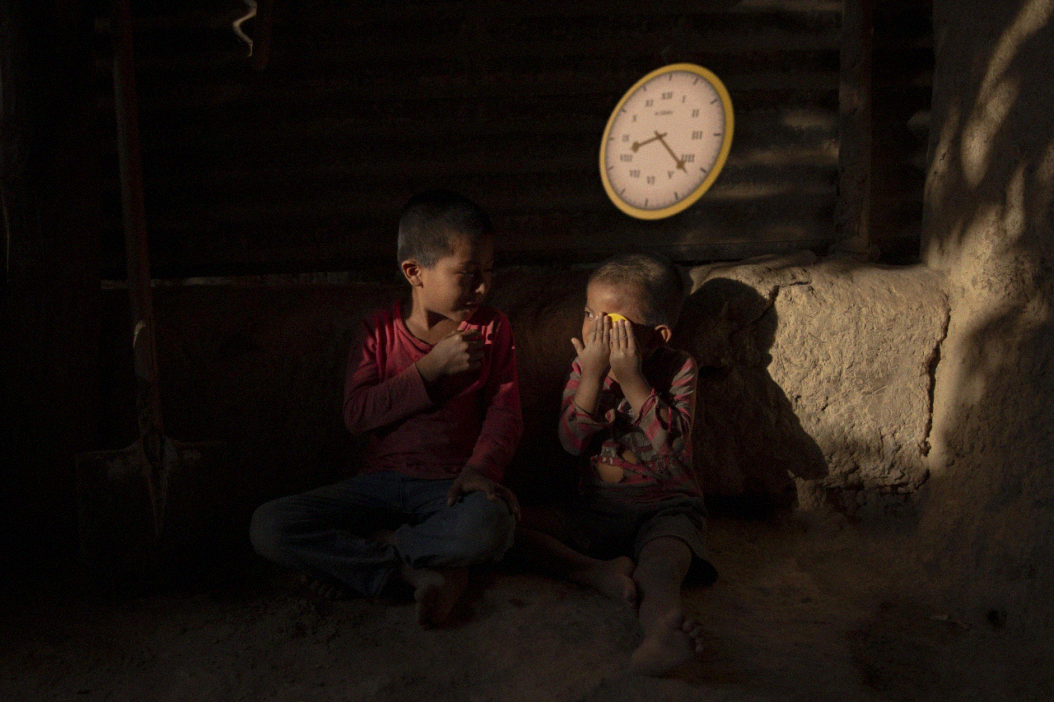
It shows {"hour": 8, "minute": 22}
